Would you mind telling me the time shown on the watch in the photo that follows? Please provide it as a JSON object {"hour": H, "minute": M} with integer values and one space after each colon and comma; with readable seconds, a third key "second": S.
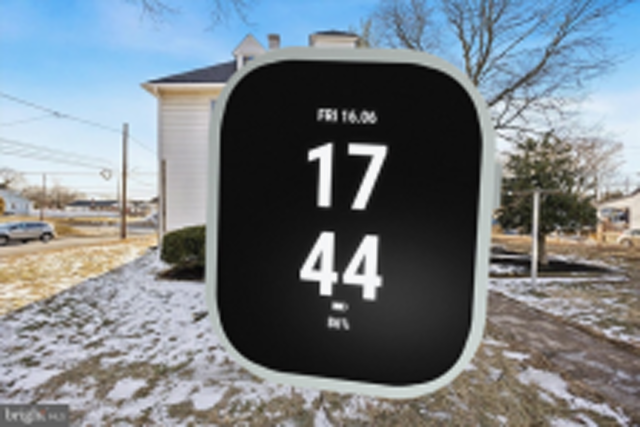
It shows {"hour": 17, "minute": 44}
